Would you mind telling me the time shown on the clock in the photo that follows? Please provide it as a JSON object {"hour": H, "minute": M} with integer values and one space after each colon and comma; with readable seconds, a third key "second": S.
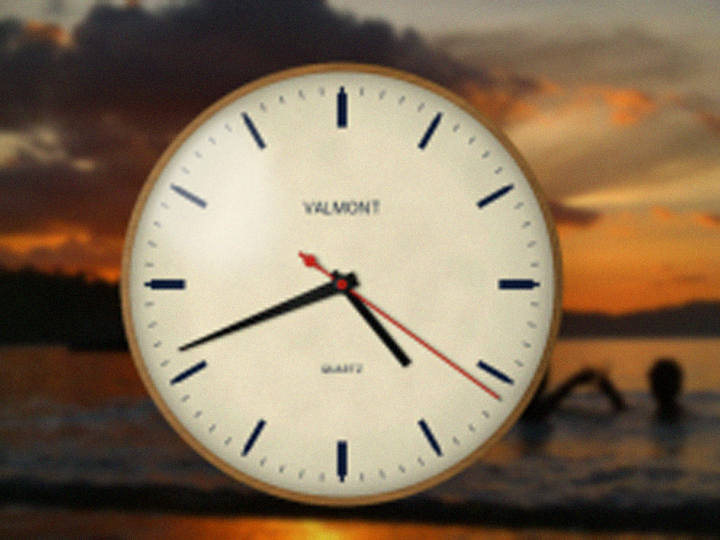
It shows {"hour": 4, "minute": 41, "second": 21}
